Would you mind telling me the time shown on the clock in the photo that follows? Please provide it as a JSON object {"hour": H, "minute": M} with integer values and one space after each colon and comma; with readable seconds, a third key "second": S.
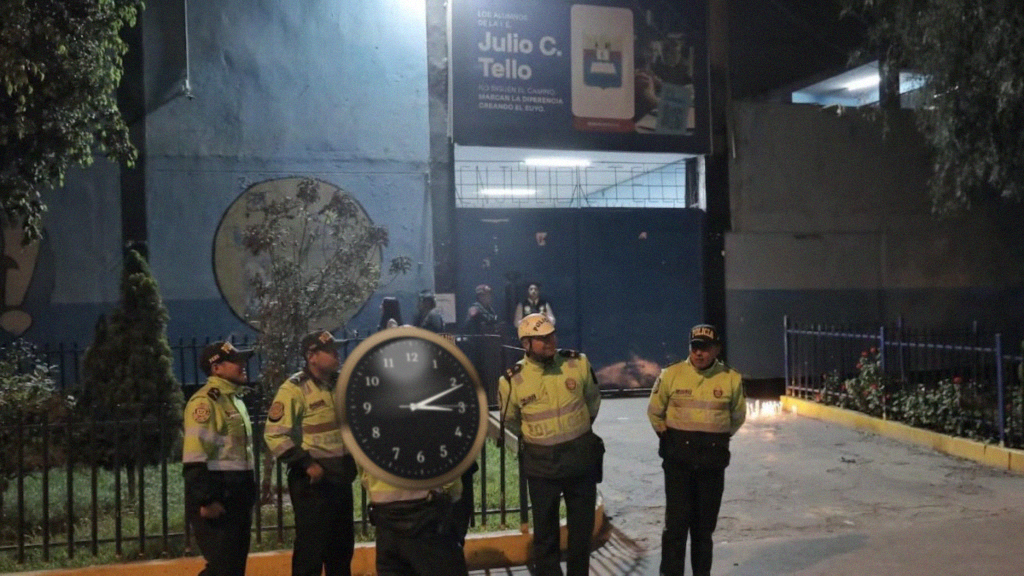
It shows {"hour": 3, "minute": 11, "second": 15}
